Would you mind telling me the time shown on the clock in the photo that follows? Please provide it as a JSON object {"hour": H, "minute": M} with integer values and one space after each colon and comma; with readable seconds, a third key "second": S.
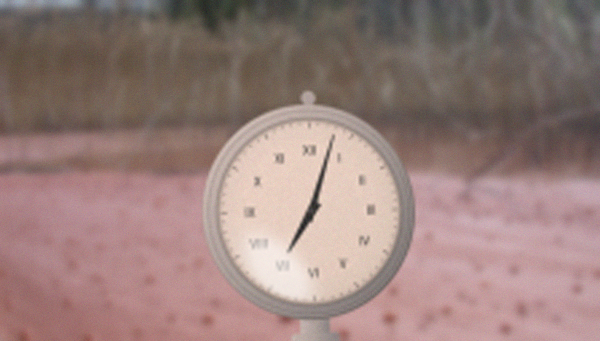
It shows {"hour": 7, "minute": 3}
